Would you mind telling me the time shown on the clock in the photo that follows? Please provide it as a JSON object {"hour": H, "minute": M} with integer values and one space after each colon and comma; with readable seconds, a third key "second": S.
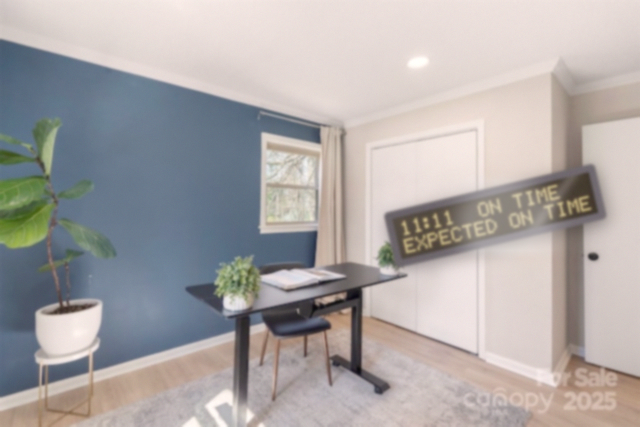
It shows {"hour": 11, "minute": 11}
